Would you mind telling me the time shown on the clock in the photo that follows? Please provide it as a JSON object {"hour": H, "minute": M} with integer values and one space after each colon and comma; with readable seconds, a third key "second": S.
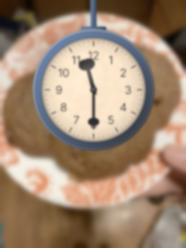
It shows {"hour": 11, "minute": 30}
